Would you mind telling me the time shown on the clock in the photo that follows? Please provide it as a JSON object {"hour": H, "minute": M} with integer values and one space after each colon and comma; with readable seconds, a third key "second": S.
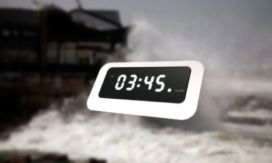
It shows {"hour": 3, "minute": 45}
